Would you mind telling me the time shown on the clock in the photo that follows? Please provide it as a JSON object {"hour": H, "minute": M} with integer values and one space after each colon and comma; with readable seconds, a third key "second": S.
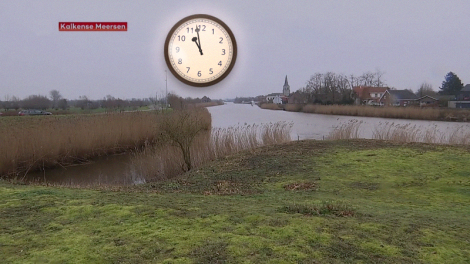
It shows {"hour": 10, "minute": 58}
